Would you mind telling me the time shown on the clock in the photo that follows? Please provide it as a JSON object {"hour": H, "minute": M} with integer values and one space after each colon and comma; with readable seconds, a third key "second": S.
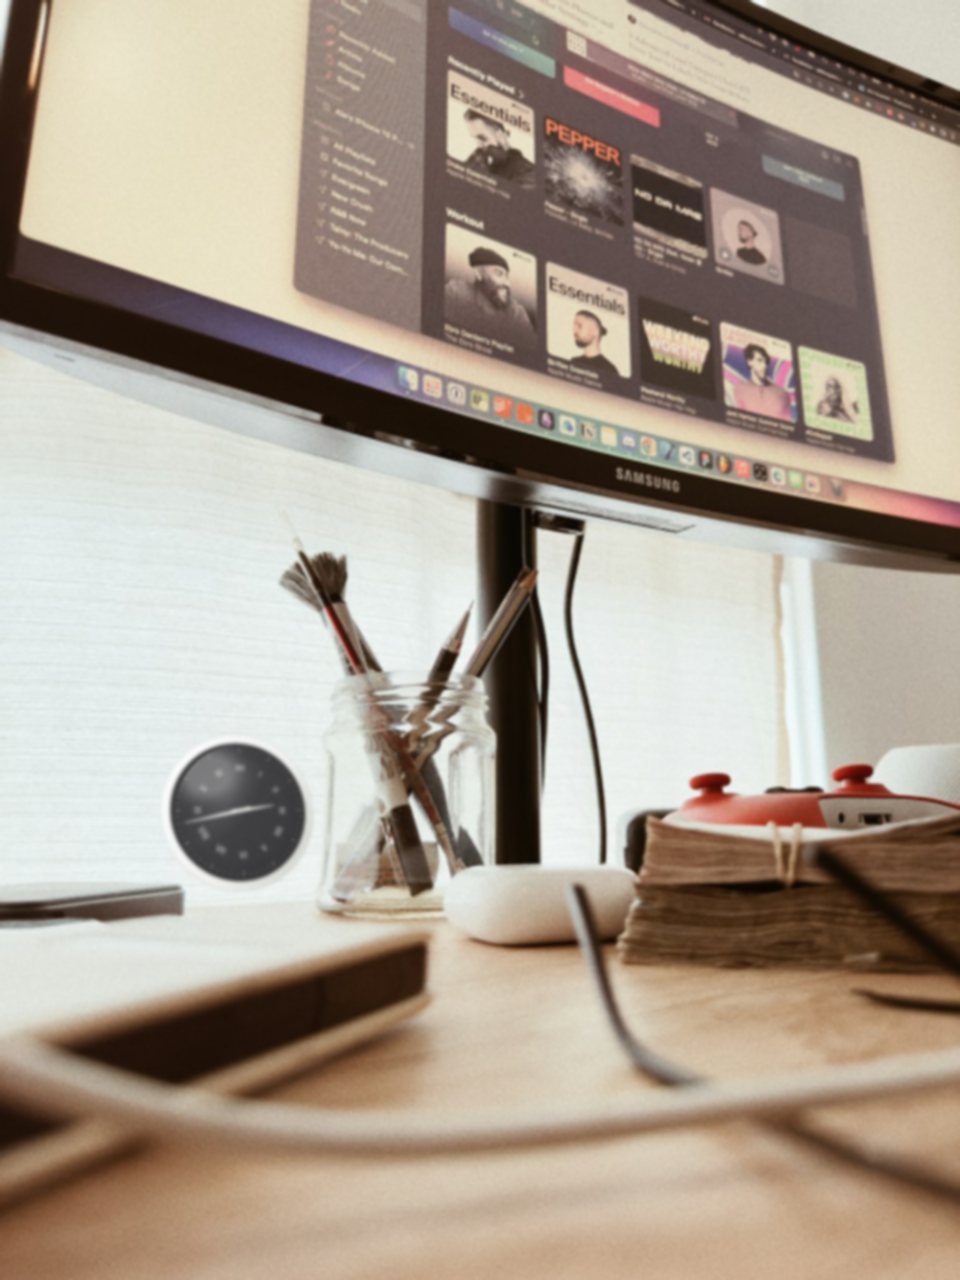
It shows {"hour": 2, "minute": 43}
